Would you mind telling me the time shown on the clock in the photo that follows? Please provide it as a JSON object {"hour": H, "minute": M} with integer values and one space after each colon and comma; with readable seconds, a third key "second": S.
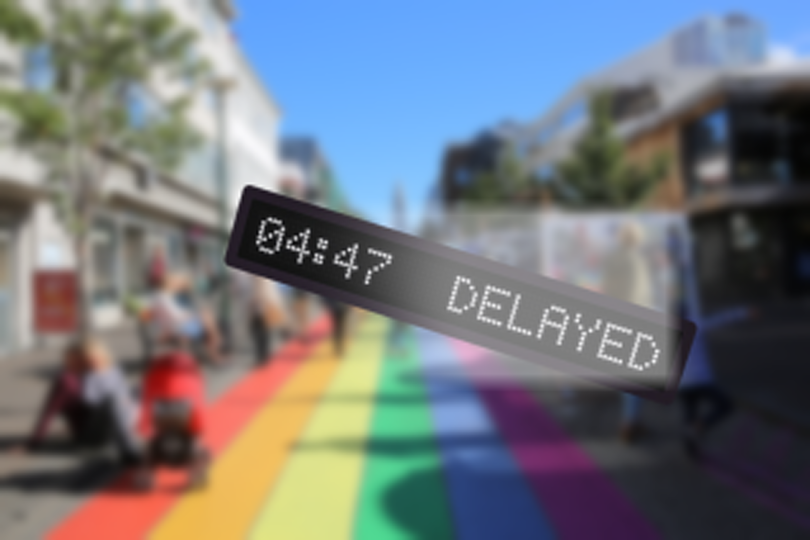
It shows {"hour": 4, "minute": 47}
